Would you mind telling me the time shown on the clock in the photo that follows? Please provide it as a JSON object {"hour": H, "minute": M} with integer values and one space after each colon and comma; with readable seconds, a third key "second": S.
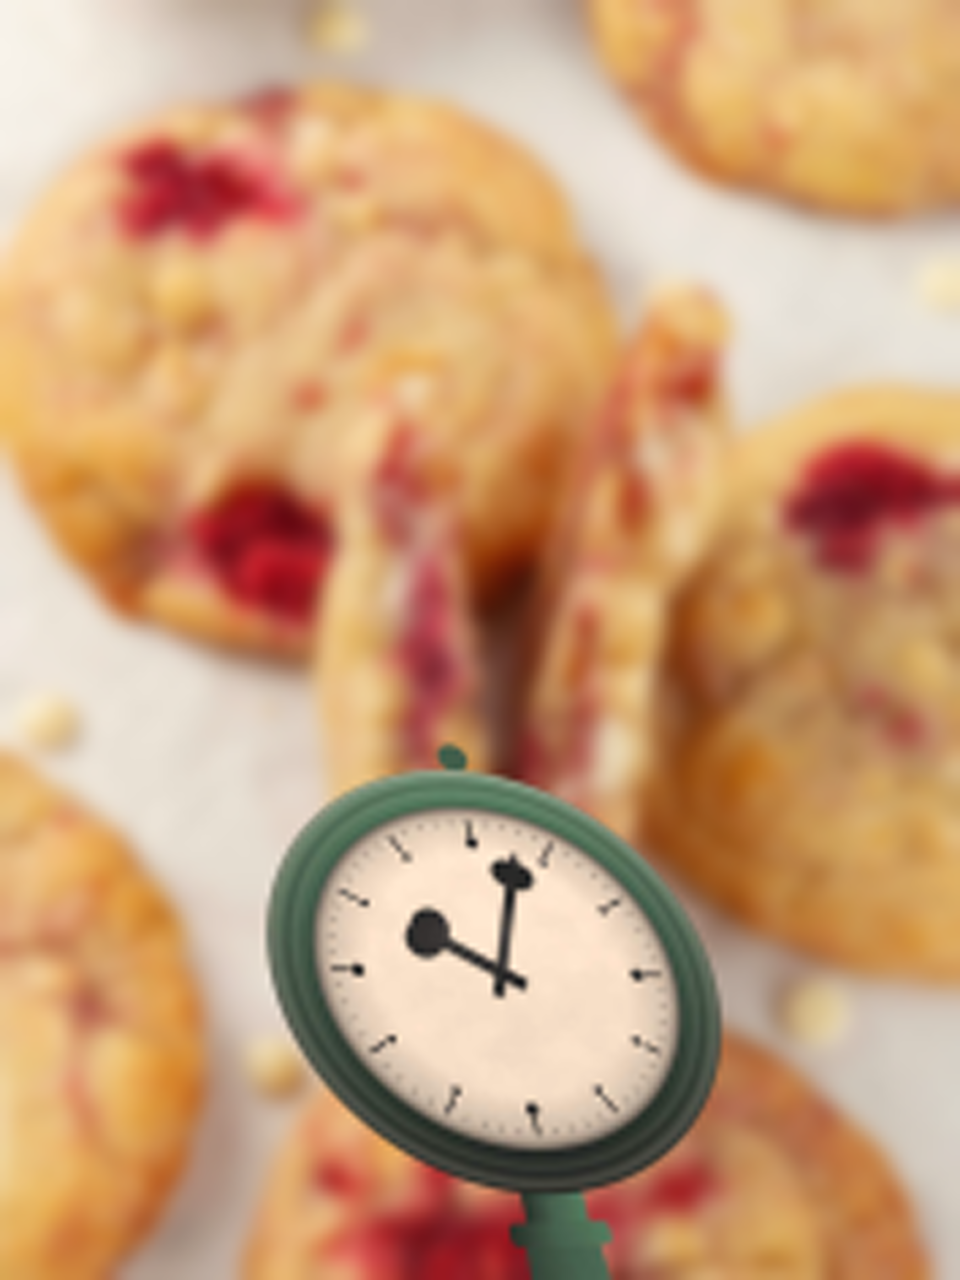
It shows {"hour": 10, "minute": 3}
